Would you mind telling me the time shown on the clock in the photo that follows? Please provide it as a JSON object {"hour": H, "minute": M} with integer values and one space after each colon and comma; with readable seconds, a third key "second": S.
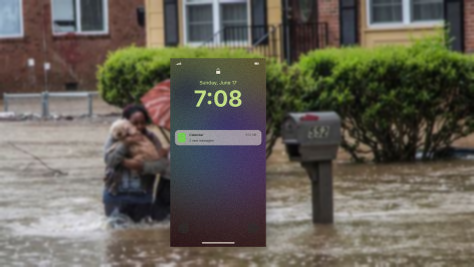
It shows {"hour": 7, "minute": 8}
